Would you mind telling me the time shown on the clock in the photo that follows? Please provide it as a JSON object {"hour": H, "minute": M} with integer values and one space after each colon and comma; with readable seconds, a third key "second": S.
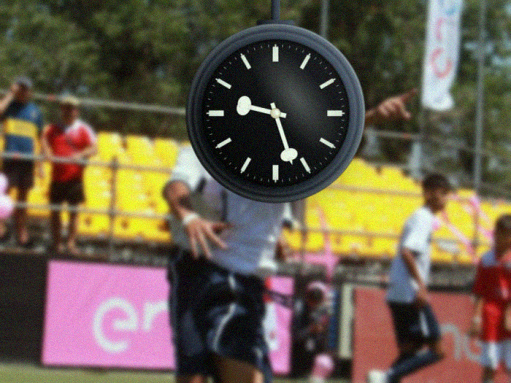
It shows {"hour": 9, "minute": 27}
